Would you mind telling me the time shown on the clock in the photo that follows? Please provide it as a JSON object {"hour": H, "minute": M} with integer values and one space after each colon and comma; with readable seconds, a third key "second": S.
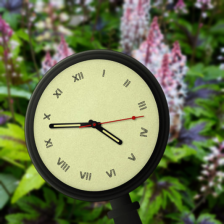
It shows {"hour": 4, "minute": 48, "second": 17}
